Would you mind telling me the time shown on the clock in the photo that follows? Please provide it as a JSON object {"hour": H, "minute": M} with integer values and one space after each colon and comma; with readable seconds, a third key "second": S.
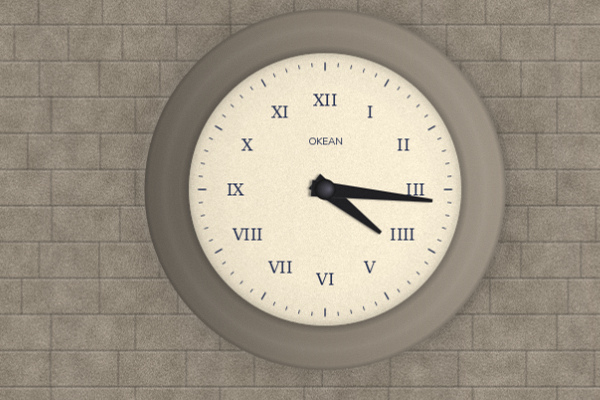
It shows {"hour": 4, "minute": 16}
